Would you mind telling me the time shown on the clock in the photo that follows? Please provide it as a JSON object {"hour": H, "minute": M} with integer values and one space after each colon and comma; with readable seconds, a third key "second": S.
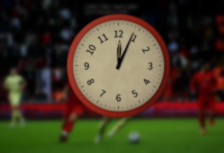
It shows {"hour": 12, "minute": 4}
